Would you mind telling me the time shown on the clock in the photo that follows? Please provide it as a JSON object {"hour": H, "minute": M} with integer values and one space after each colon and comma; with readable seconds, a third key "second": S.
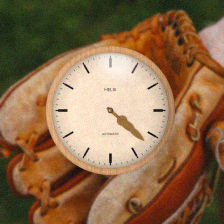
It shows {"hour": 4, "minute": 22}
